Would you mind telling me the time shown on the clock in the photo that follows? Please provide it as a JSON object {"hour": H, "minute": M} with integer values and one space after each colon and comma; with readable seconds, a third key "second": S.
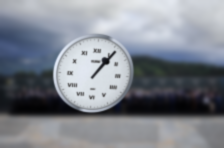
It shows {"hour": 1, "minute": 6}
